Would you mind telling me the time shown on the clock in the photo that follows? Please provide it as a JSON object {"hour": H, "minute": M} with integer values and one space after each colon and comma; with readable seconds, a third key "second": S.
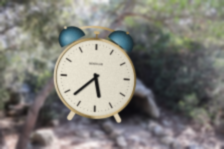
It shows {"hour": 5, "minute": 38}
